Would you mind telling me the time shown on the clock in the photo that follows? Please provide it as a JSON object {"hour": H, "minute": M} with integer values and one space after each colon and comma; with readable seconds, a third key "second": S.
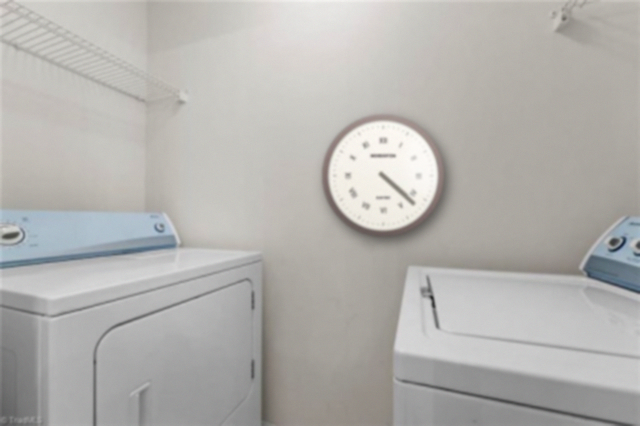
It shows {"hour": 4, "minute": 22}
